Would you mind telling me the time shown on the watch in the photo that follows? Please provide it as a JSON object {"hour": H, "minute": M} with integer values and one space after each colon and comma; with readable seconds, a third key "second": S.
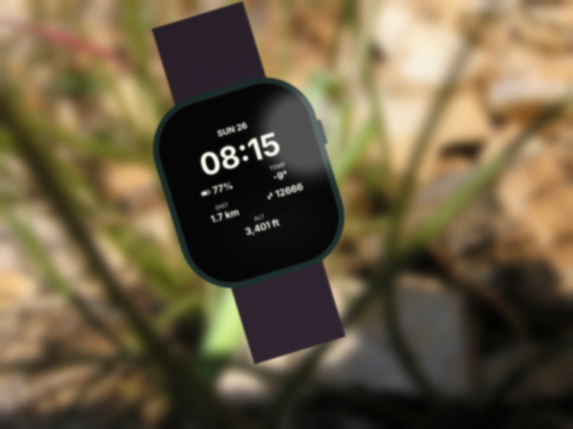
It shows {"hour": 8, "minute": 15}
